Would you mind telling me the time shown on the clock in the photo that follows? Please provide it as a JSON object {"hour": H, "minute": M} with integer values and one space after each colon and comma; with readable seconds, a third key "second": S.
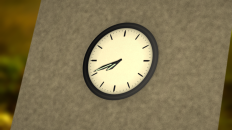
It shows {"hour": 7, "minute": 41}
